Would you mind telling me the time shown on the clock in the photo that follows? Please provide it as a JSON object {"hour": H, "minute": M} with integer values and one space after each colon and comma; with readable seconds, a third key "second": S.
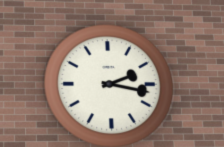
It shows {"hour": 2, "minute": 17}
